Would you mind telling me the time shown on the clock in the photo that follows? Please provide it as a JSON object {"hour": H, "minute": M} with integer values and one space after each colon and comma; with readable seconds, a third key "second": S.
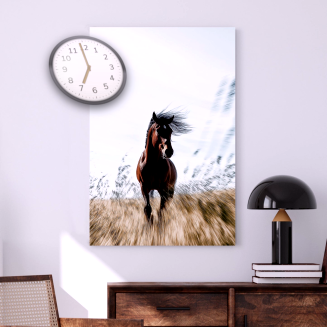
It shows {"hour": 6, "minute": 59}
